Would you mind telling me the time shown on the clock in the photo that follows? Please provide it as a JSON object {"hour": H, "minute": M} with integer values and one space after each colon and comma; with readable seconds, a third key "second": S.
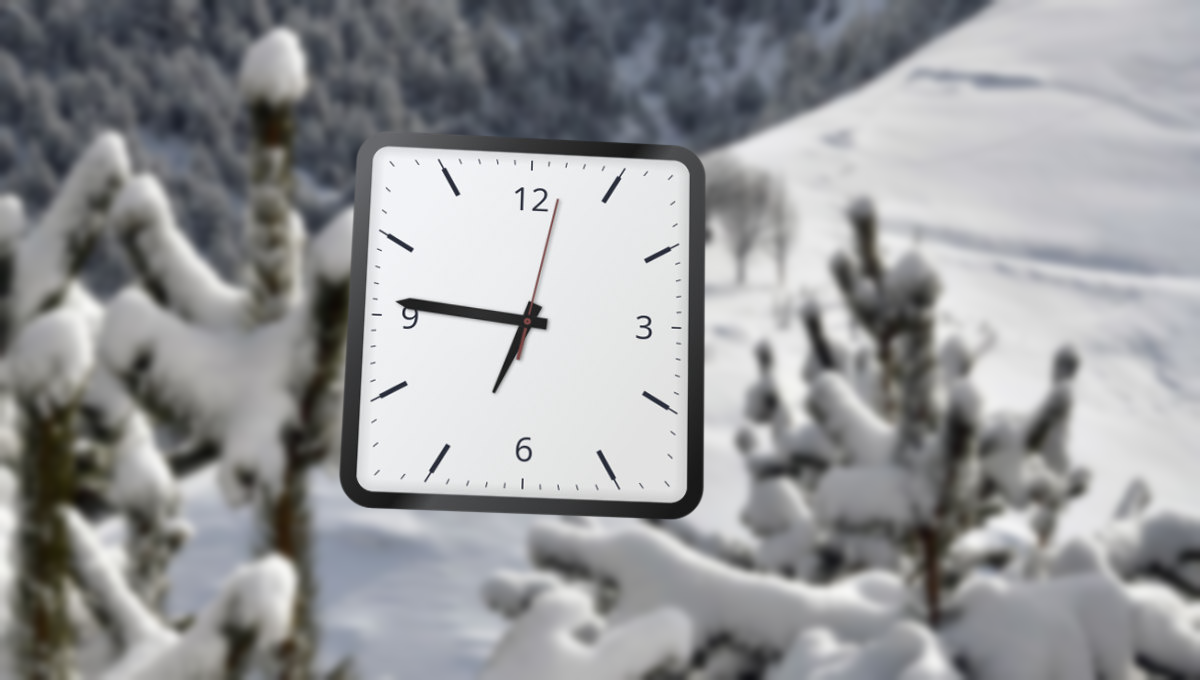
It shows {"hour": 6, "minute": 46, "second": 2}
